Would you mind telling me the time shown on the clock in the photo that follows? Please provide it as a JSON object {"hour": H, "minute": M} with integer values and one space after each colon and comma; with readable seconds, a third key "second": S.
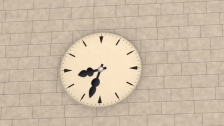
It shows {"hour": 8, "minute": 33}
